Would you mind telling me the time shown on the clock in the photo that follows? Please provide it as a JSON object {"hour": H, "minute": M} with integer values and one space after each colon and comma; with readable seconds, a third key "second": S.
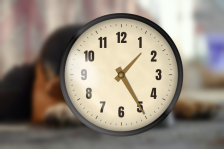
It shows {"hour": 1, "minute": 25}
